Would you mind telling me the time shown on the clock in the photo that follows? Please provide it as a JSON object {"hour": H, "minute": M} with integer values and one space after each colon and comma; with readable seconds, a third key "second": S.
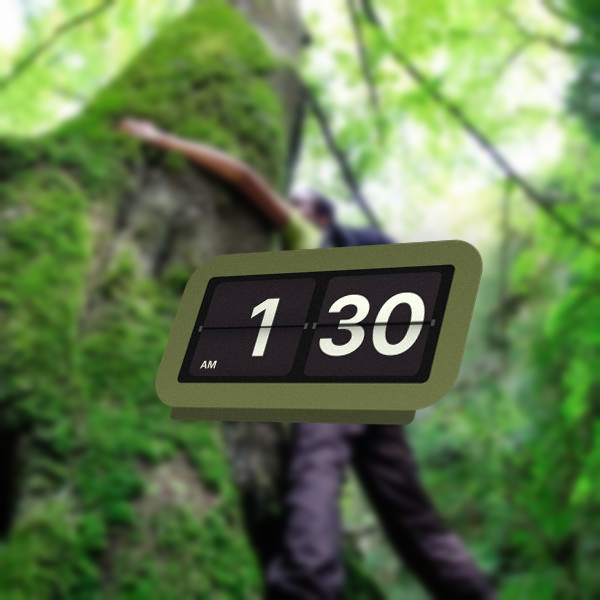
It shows {"hour": 1, "minute": 30}
